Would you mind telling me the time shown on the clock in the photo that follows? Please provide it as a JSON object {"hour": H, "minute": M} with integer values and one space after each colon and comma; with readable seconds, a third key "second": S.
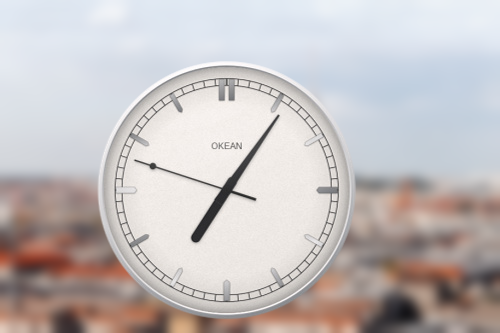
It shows {"hour": 7, "minute": 5, "second": 48}
